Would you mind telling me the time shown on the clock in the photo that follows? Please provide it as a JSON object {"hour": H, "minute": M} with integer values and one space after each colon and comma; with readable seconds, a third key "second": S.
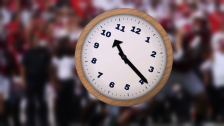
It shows {"hour": 10, "minute": 19}
